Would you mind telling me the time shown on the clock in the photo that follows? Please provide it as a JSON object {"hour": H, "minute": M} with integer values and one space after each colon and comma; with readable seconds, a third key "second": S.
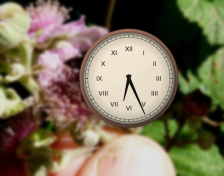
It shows {"hour": 6, "minute": 26}
